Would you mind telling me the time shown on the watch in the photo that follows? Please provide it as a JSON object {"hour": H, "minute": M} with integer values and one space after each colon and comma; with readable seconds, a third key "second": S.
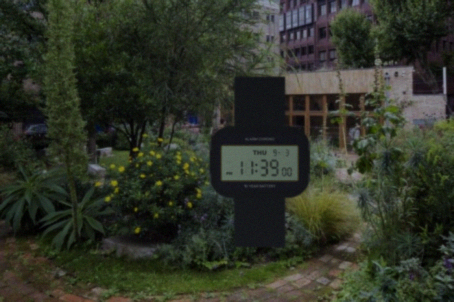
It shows {"hour": 11, "minute": 39}
